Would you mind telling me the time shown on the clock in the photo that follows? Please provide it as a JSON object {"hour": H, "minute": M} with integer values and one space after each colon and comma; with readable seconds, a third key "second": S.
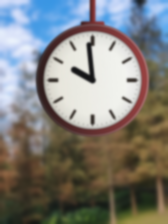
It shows {"hour": 9, "minute": 59}
